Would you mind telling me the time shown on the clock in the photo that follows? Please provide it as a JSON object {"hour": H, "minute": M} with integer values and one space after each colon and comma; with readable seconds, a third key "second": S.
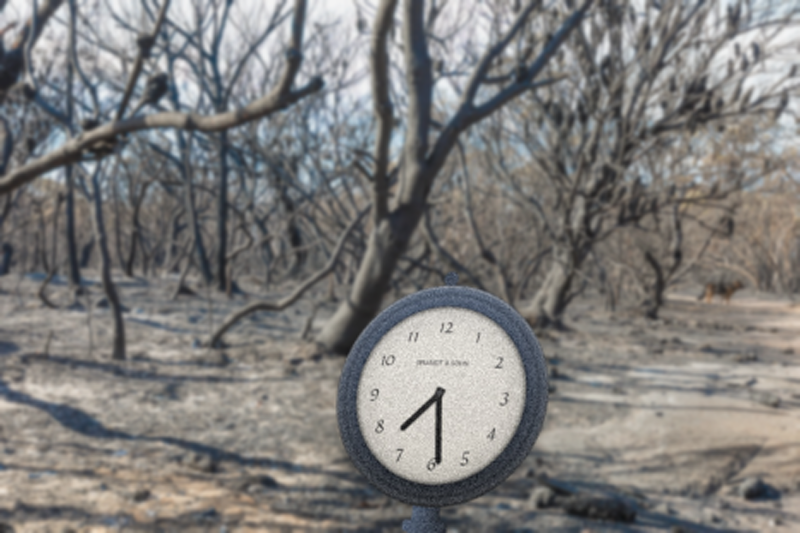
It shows {"hour": 7, "minute": 29}
